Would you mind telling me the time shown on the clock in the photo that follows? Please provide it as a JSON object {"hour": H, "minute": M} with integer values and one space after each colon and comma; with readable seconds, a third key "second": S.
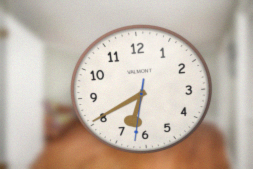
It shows {"hour": 6, "minute": 40, "second": 32}
